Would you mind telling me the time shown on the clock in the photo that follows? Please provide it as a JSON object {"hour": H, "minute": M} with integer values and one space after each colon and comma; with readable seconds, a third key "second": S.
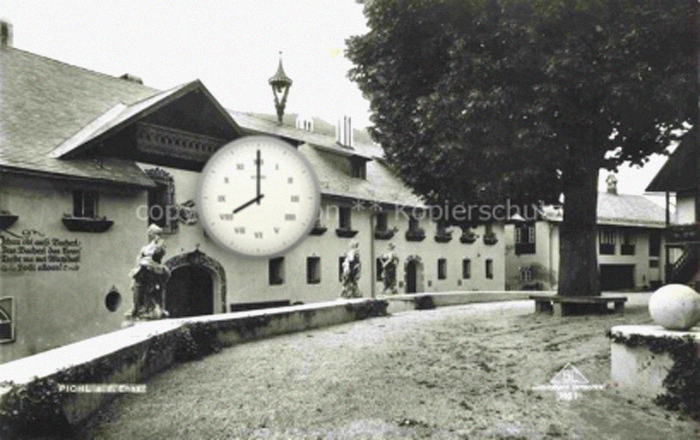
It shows {"hour": 8, "minute": 0}
